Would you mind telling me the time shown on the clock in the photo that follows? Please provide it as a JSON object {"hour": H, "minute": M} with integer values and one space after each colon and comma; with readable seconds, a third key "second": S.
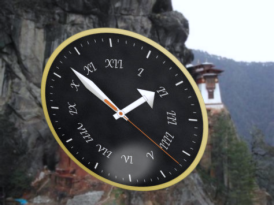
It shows {"hour": 1, "minute": 52, "second": 22}
